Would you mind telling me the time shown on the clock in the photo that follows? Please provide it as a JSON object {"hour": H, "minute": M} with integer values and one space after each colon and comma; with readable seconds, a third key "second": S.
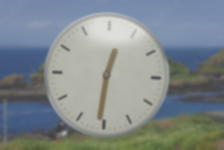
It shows {"hour": 12, "minute": 31}
